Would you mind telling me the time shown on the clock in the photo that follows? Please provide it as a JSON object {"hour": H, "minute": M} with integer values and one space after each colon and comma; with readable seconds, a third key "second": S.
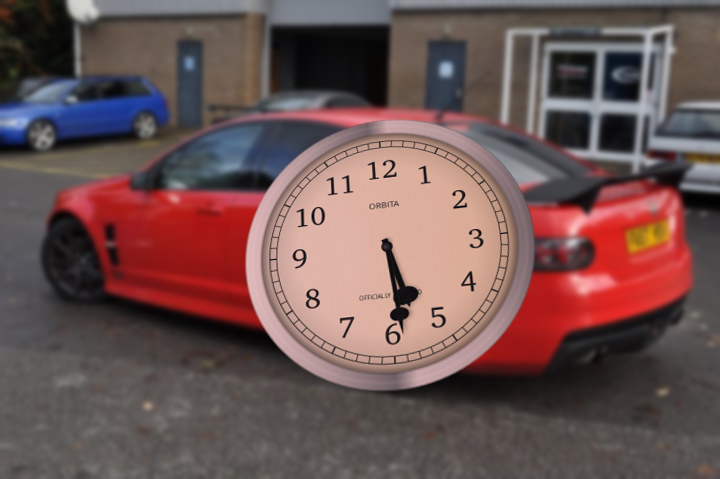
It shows {"hour": 5, "minute": 29}
